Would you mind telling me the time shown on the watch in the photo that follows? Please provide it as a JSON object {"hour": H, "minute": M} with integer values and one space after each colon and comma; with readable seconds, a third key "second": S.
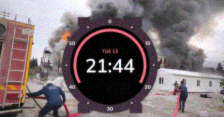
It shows {"hour": 21, "minute": 44}
